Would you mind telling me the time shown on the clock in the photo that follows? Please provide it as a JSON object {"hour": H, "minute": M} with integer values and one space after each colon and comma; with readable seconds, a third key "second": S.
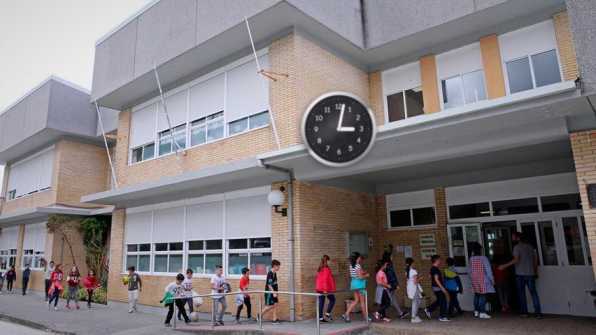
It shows {"hour": 3, "minute": 2}
